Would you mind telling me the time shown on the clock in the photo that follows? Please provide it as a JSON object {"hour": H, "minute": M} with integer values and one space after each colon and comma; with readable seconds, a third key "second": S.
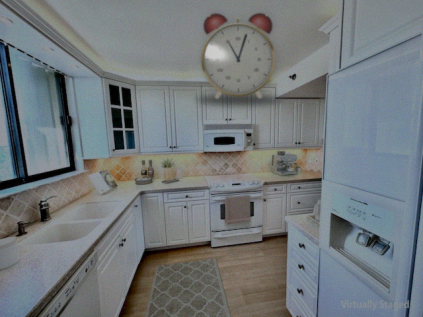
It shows {"hour": 11, "minute": 3}
